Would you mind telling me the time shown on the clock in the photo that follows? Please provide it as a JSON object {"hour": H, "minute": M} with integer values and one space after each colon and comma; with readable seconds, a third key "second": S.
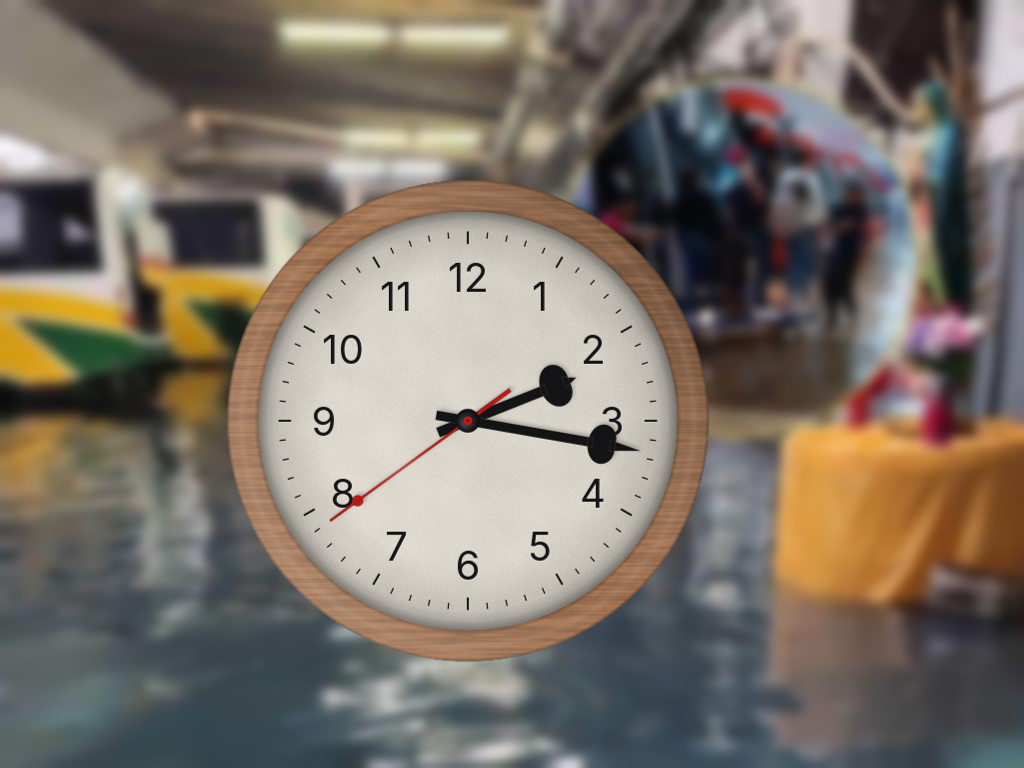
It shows {"hour": 2, "minute": 16, "second": 39}
